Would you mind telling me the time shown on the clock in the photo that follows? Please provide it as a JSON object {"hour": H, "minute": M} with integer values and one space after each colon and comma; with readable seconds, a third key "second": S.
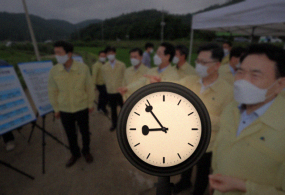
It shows {"hour": 8, "minute": 54}
